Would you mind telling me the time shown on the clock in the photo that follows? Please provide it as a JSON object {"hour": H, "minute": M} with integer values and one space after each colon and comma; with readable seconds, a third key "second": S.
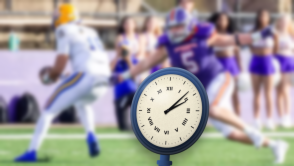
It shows {"hour": 2, "minute": 8}
